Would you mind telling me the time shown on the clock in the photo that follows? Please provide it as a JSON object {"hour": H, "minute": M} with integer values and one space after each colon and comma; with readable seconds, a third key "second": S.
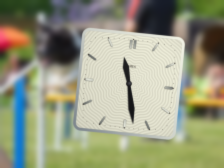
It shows {"hour": 11, "minute": 28}
